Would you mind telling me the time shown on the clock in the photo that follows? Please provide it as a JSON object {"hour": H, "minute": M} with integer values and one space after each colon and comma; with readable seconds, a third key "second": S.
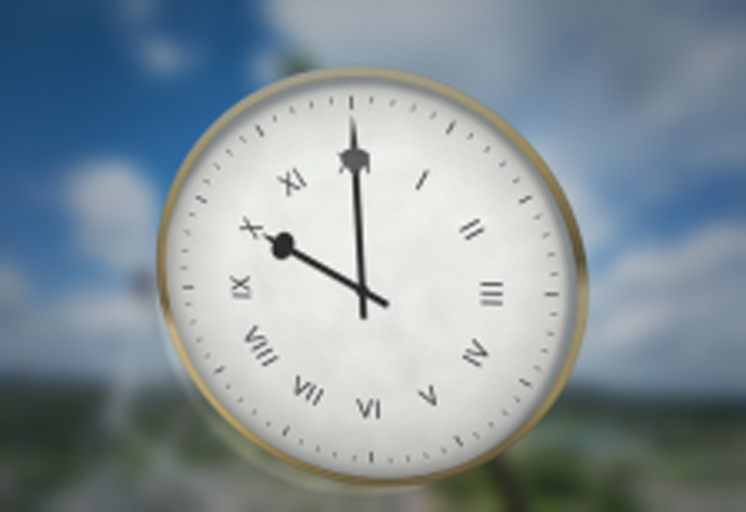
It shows {"hour": 10, "minute": 0}
